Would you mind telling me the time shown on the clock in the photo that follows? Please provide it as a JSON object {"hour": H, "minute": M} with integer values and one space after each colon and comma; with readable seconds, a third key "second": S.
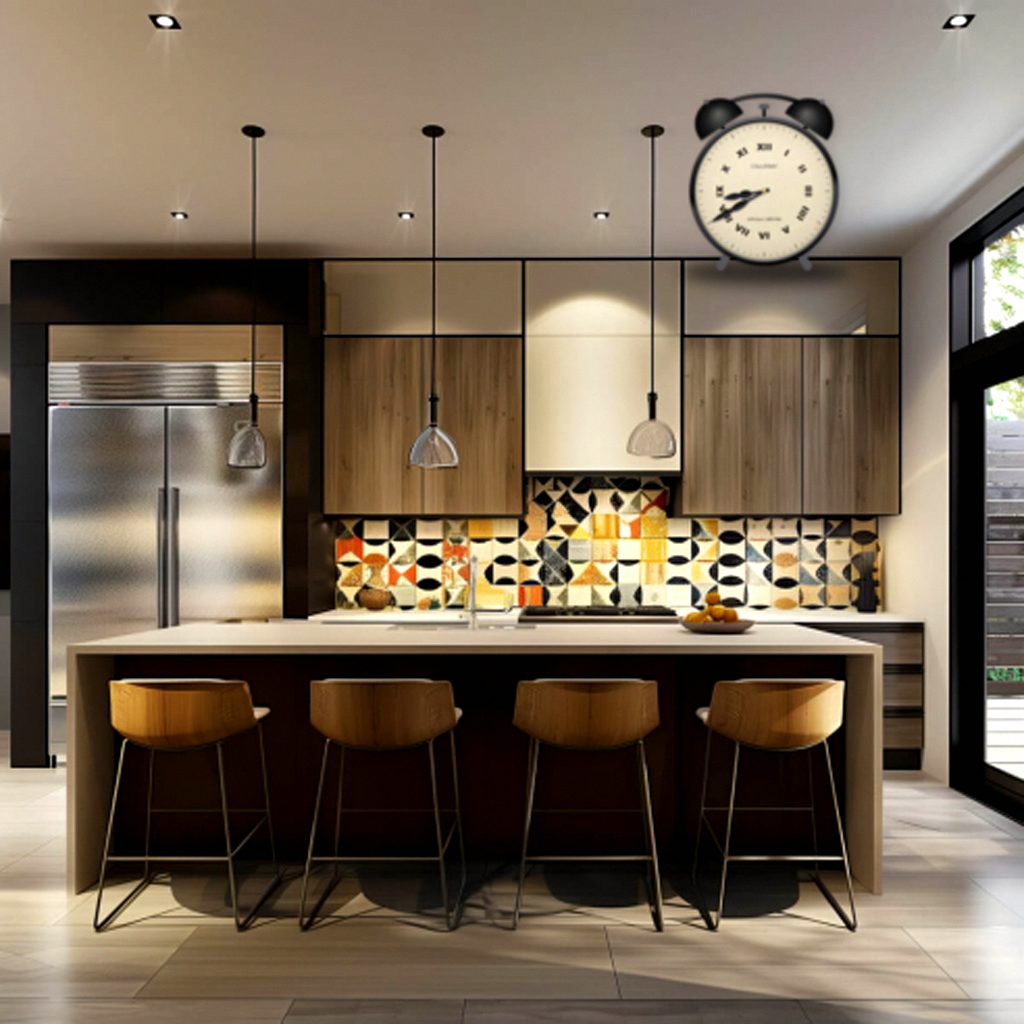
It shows {"hour": 8, "minute": 40}
